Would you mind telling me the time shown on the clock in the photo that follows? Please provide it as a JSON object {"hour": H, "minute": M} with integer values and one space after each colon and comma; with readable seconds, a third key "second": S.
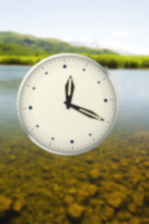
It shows {"hour": 12, "minute": 20}
